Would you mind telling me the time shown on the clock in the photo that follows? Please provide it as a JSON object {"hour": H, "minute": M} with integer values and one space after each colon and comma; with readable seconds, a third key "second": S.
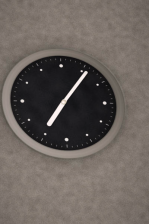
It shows {"hour": 7, "minute": 6}
